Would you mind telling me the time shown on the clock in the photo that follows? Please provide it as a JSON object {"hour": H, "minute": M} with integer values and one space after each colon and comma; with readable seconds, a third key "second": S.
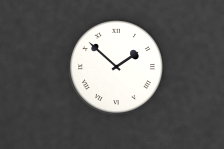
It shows {"hour": 1, "minute": 52}
